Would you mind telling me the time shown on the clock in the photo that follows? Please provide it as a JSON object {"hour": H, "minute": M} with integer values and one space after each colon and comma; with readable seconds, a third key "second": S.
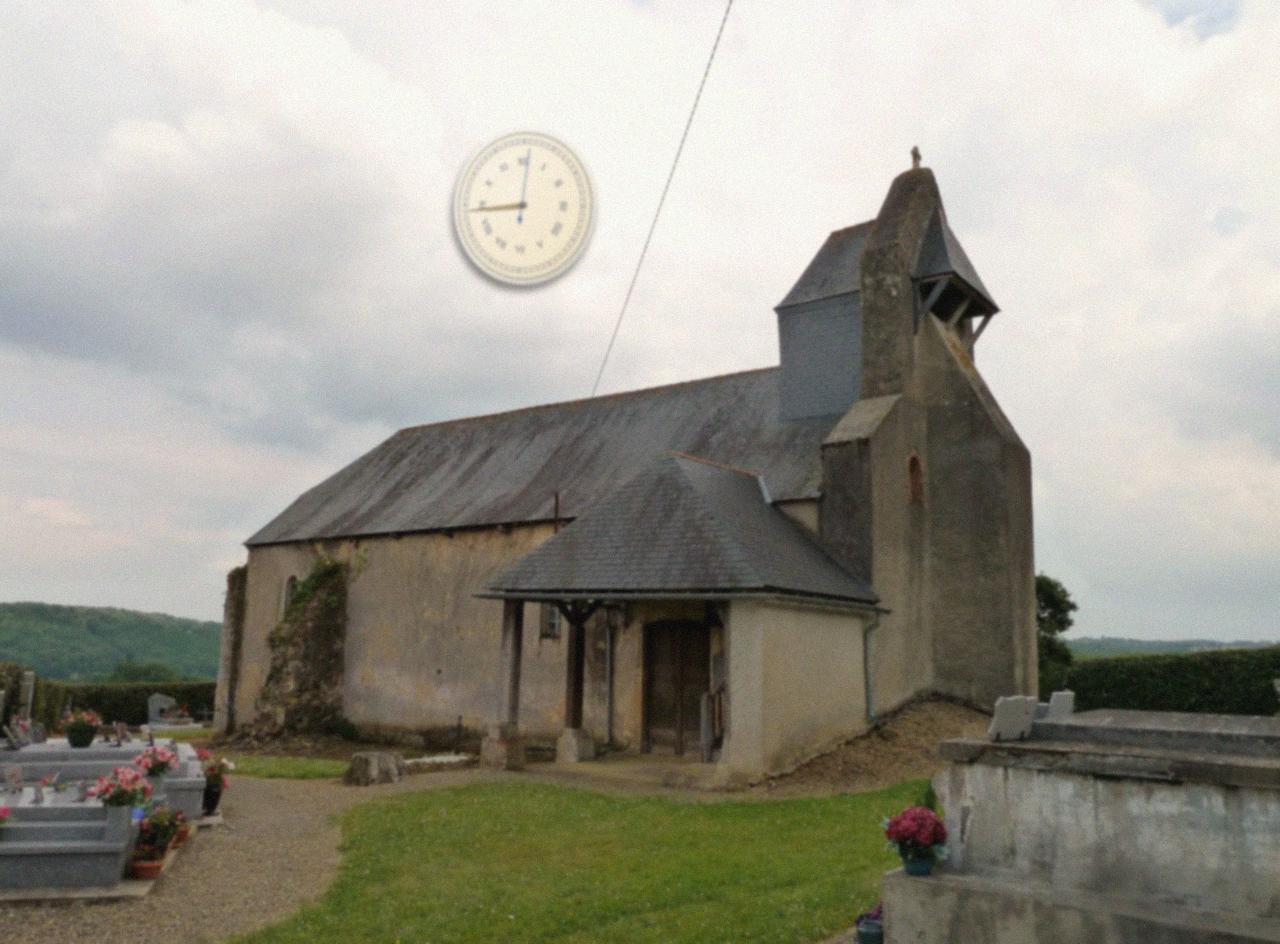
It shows {"hour": 8, "minute": 44, "second": 1}
